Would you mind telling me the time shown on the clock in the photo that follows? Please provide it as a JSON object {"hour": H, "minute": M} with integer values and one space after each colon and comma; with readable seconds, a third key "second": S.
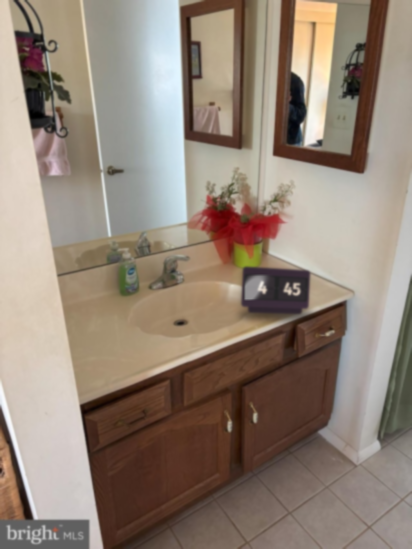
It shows {"hour": 4, "minute": 45}
